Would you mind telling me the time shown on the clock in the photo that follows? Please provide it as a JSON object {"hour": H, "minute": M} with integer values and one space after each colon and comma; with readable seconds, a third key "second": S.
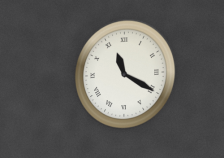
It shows {"hour": 11, "minute": 20}
